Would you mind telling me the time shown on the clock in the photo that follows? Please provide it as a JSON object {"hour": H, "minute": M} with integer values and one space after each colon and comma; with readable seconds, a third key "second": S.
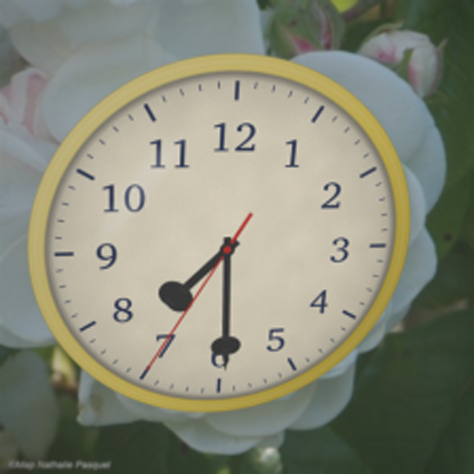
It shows {"hour": 7, "minute": 29, "second": 35}
